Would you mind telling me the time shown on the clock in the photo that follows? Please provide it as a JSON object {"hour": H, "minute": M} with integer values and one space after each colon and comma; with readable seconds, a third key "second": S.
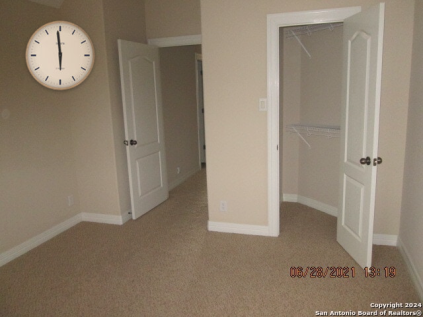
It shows {"hour": 5, "minute": 59}
